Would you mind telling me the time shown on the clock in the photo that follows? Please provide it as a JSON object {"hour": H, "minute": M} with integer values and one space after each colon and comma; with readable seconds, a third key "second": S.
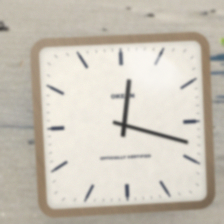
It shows {"hour": 12, "minute": 18}
